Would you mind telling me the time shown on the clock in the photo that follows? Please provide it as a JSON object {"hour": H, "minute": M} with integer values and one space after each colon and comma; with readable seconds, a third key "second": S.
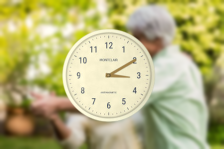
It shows {"hour": 3, "minute": 10}
